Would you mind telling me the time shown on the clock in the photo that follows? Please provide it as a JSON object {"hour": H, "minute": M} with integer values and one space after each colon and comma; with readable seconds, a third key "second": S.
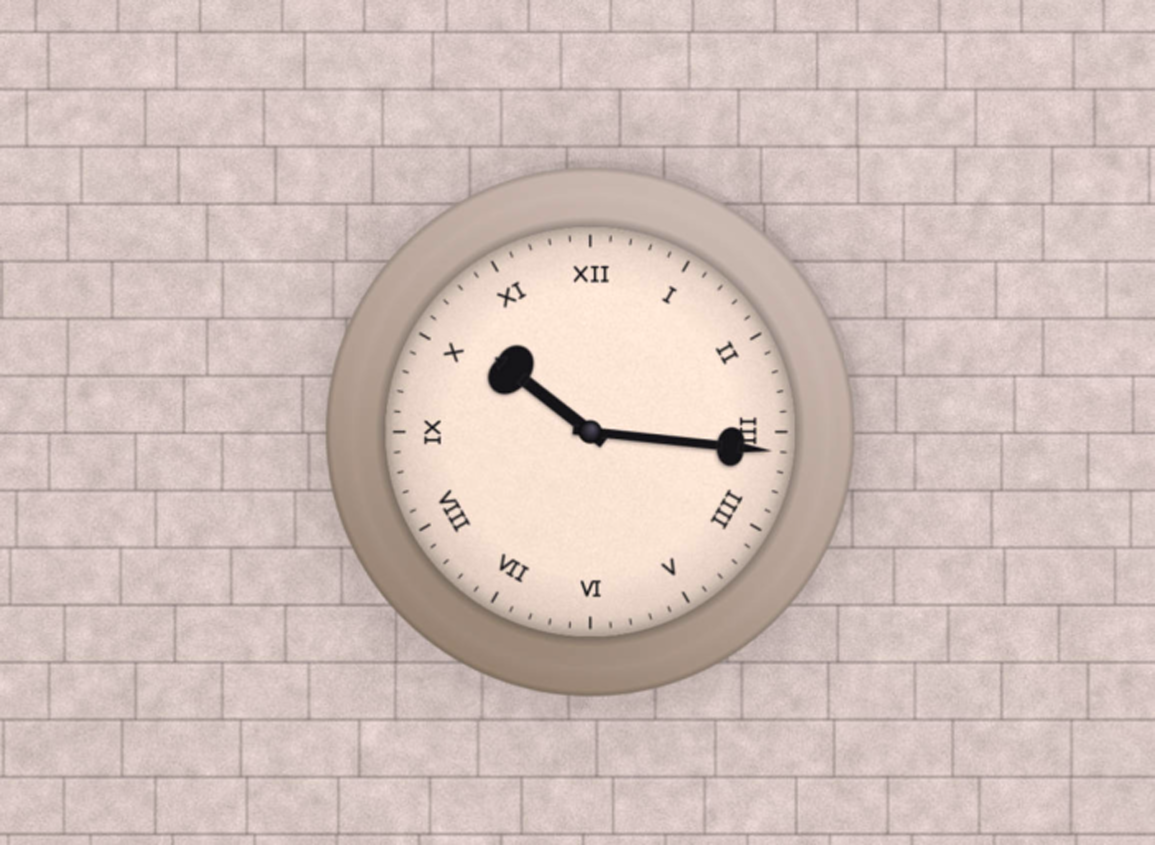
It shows {"hour": 10, "minute": 16}
